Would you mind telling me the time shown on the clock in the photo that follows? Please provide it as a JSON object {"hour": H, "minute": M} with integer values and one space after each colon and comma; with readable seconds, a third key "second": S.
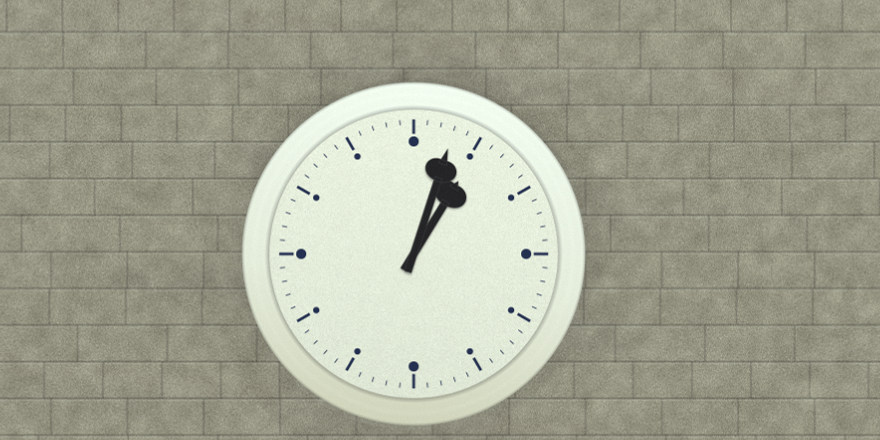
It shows {"hour": 1, "minute": 3}
